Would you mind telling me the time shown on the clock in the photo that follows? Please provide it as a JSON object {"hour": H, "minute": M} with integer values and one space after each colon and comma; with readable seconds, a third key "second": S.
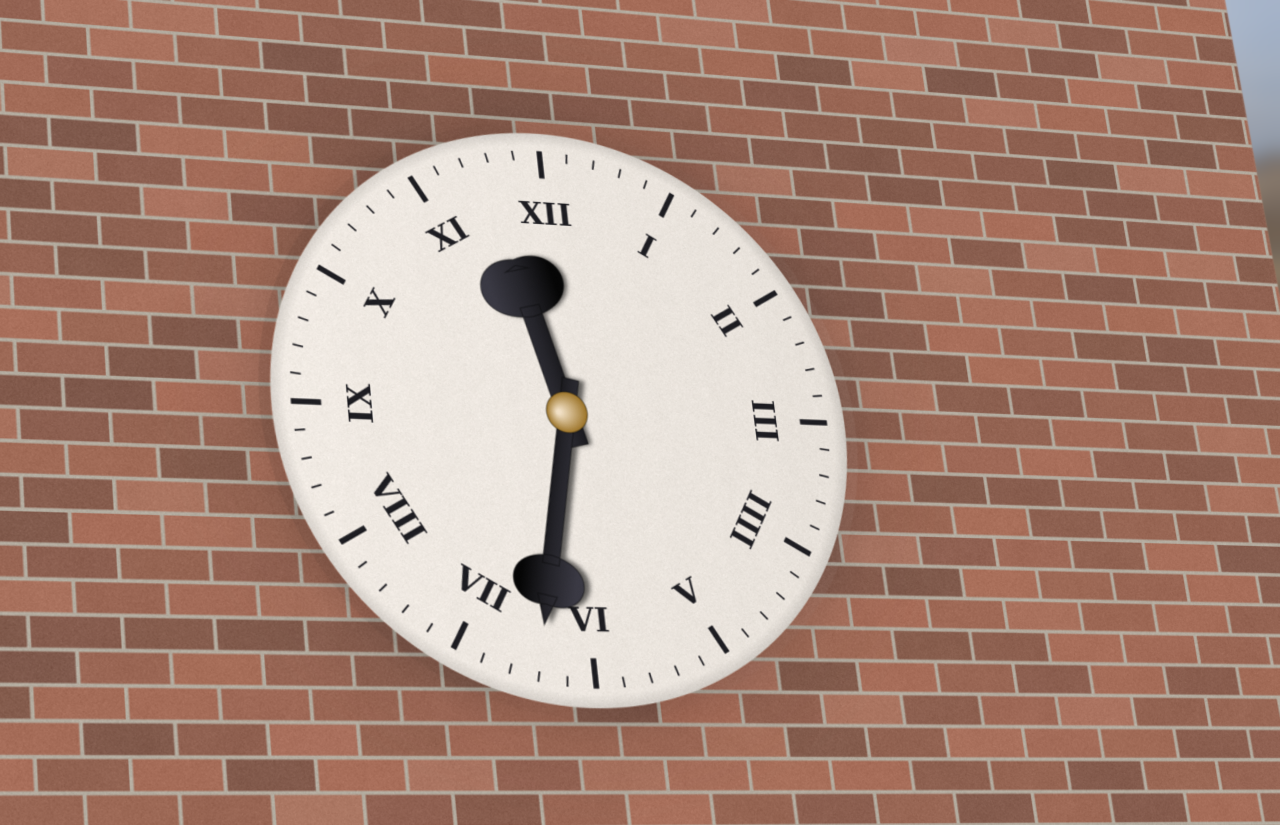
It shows {"hour": 11, "minute": 32}
